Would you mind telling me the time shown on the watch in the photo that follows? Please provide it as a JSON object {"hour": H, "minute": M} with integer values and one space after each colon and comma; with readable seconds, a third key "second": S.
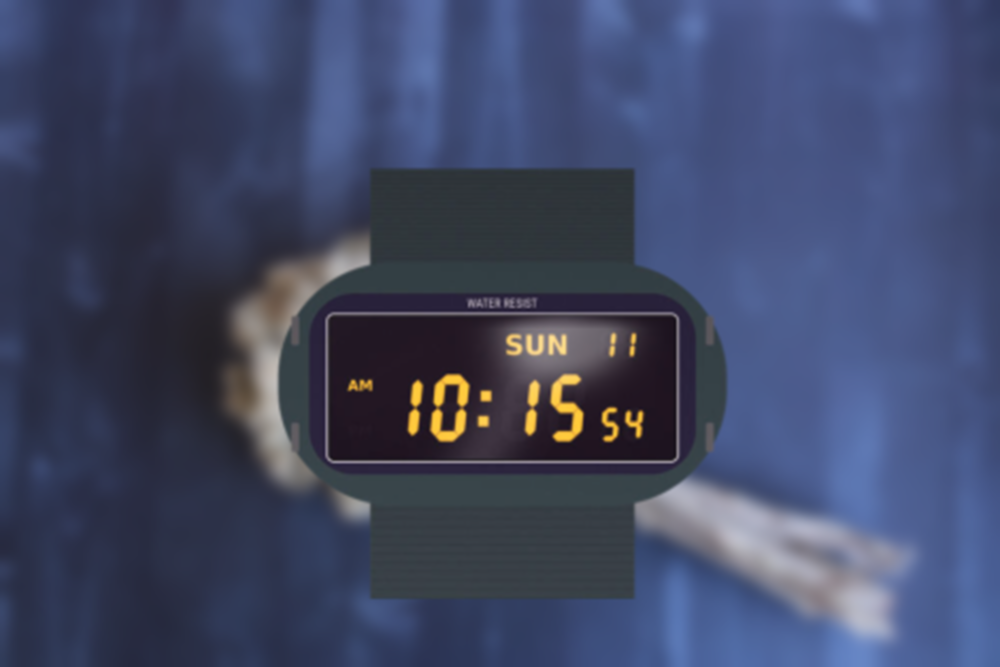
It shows {"hour": 10, "minute": 15, "second": 54}
